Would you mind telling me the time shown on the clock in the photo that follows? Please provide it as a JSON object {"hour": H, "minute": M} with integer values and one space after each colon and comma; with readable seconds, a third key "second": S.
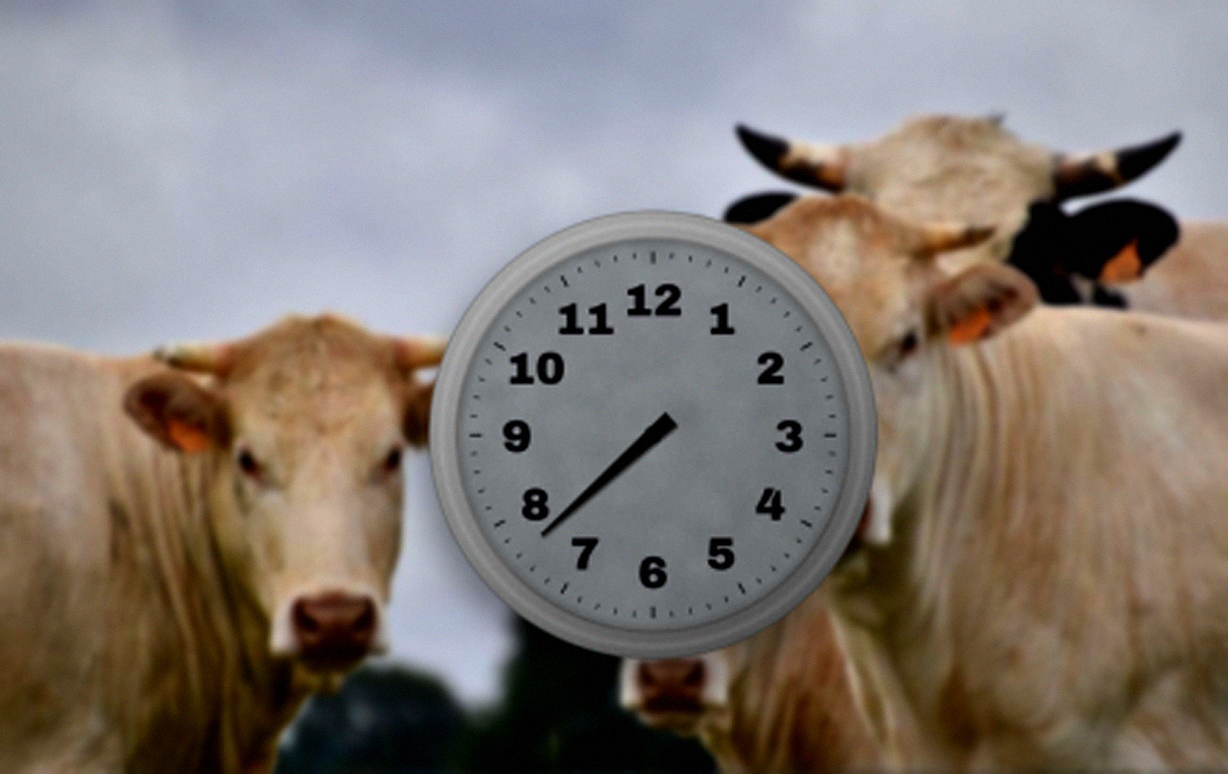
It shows {"hour": 7, "minute": 38}
